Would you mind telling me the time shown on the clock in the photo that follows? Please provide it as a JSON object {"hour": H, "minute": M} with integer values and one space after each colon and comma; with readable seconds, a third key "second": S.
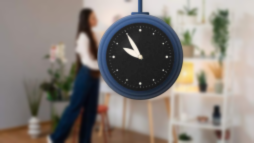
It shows {"hour": 9, "minute": 55}
